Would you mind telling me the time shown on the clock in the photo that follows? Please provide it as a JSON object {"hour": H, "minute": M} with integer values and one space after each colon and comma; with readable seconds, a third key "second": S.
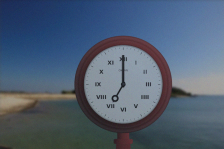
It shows {"hour": 7, "minute": 0}
